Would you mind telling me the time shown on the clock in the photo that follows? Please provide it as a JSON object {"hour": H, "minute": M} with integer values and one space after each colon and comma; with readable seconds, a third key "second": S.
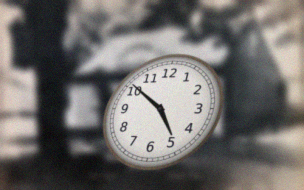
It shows {"hour": 4, "minute": 51}
